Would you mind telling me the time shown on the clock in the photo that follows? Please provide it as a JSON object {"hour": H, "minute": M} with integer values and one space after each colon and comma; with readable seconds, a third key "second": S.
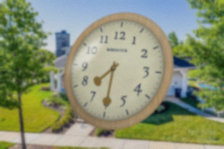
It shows {"hour": 7, "minute": 30}
